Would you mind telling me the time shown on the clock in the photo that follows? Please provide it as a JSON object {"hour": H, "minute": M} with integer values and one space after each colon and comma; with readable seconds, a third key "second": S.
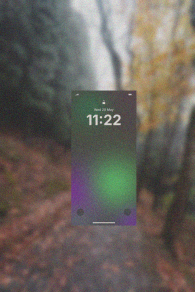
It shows {"hour": 11, "minute": 22}
